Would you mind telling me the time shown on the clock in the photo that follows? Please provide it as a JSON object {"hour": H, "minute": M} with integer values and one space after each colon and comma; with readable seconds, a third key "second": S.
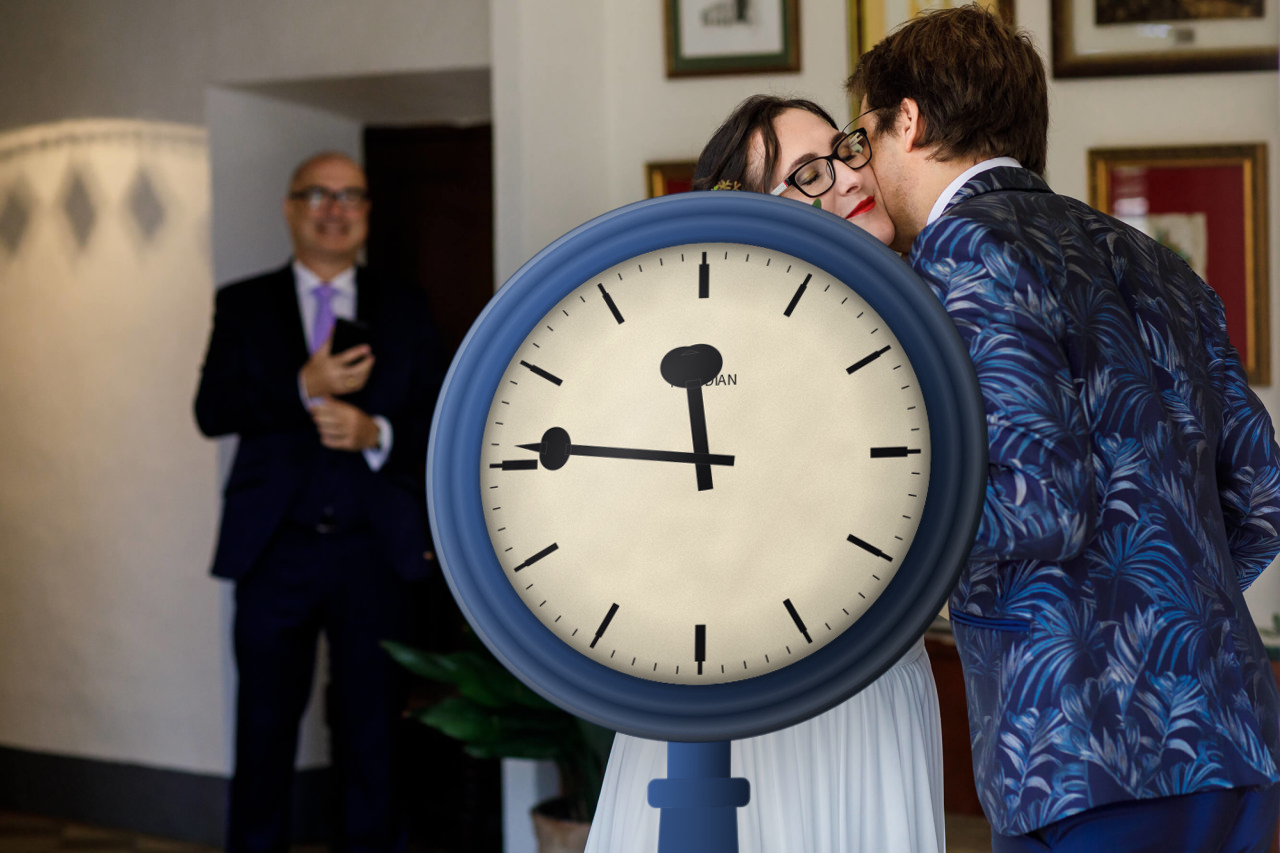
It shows {"hour": 11, "minute": 46}
